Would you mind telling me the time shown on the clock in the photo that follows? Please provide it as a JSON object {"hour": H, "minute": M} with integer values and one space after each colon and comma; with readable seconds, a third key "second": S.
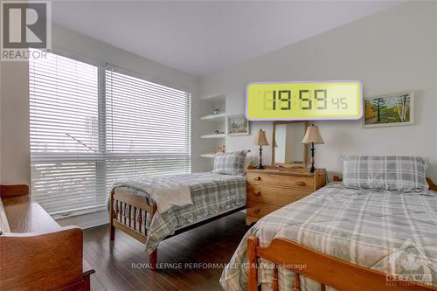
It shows {"hour": 19, "minute": 59, "second": 45}
